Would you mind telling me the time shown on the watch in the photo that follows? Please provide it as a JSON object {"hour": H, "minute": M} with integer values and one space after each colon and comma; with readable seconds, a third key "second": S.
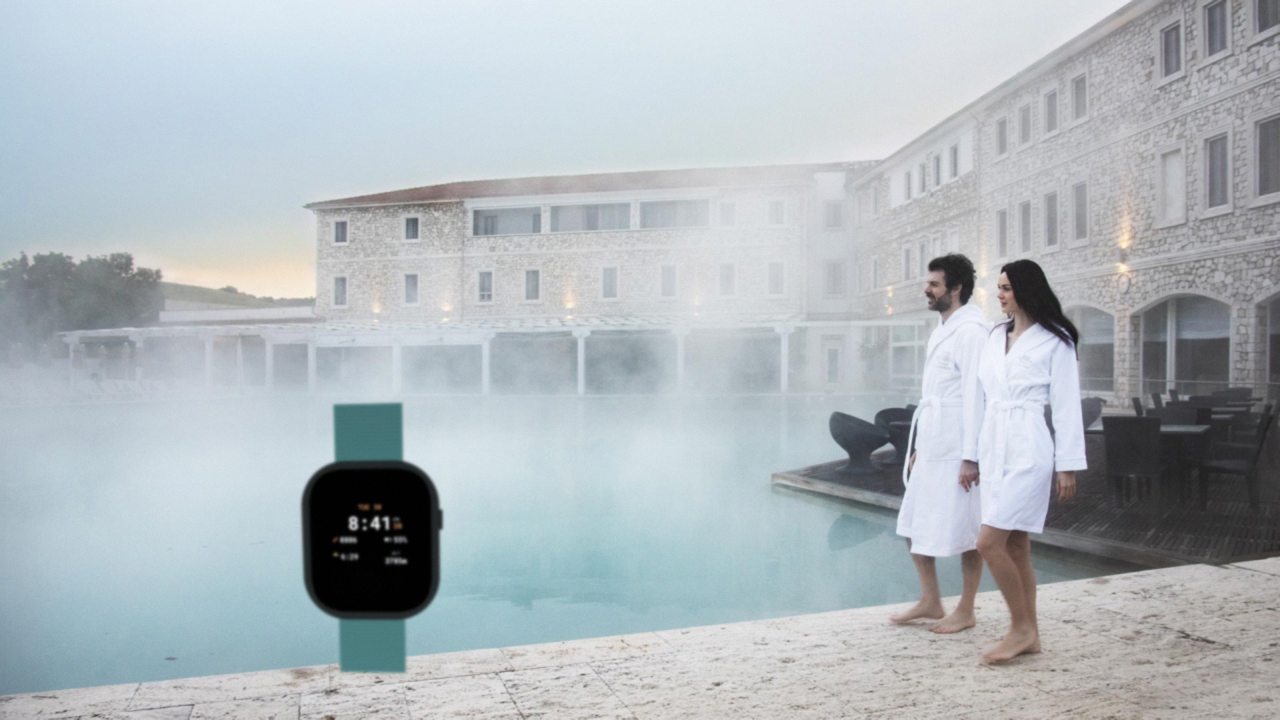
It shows {"hour": 8, "minute": 41}
